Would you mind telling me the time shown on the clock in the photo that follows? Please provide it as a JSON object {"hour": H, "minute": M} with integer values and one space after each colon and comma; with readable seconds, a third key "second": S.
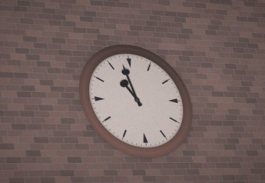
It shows {"hour": 10, "minute": 58}
